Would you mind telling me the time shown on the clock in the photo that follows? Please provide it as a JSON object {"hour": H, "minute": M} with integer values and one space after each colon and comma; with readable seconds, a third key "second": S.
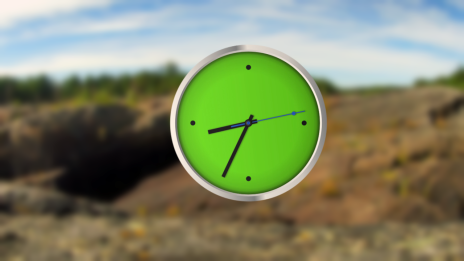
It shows {"hour": 8, "minute": 34, "second": 13}
